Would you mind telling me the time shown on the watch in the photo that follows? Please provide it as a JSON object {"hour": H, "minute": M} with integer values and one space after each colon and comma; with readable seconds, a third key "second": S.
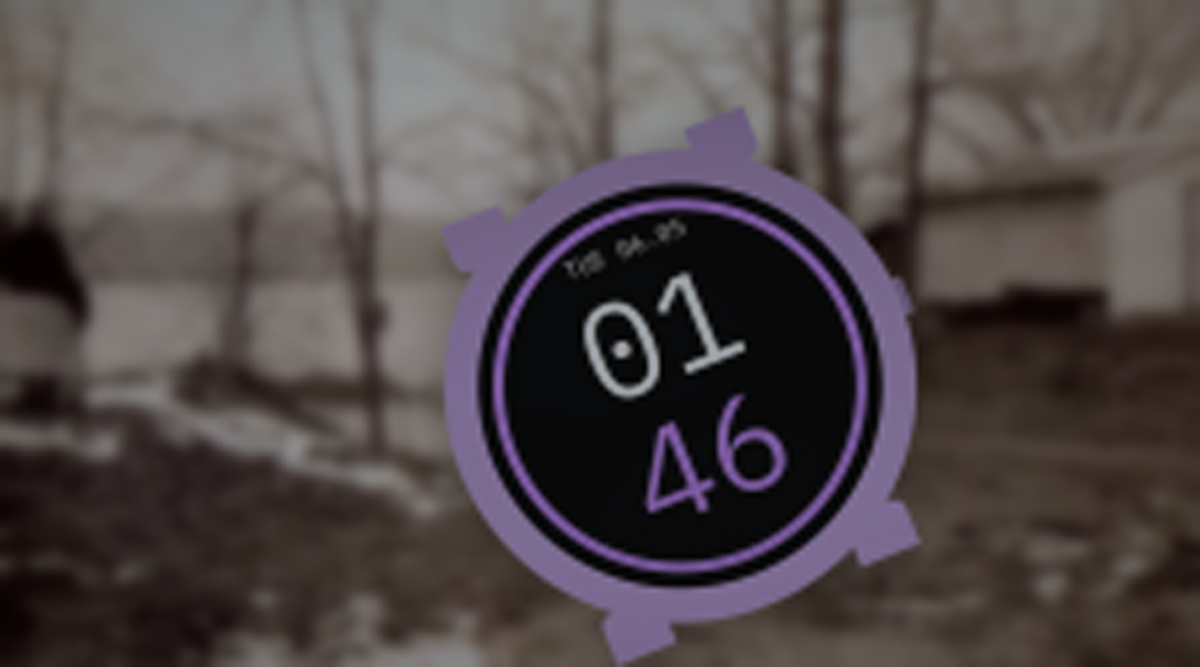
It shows {"hour": 1, "minute": 46}
